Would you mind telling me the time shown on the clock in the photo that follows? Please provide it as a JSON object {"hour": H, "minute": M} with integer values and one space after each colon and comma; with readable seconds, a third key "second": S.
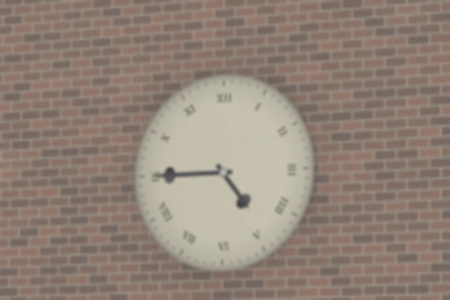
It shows {"hour": 4, "minute": 45}
